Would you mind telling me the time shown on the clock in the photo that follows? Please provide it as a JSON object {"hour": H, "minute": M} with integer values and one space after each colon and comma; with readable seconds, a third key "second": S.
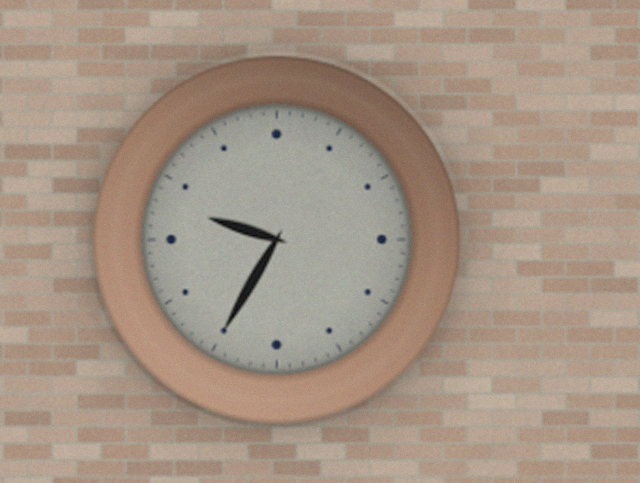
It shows {"hour": 9, "minute": 35}
